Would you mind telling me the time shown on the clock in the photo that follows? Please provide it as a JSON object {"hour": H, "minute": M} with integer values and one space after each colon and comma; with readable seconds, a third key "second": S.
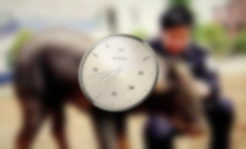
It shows {"hour": 7, "minute": 42}
